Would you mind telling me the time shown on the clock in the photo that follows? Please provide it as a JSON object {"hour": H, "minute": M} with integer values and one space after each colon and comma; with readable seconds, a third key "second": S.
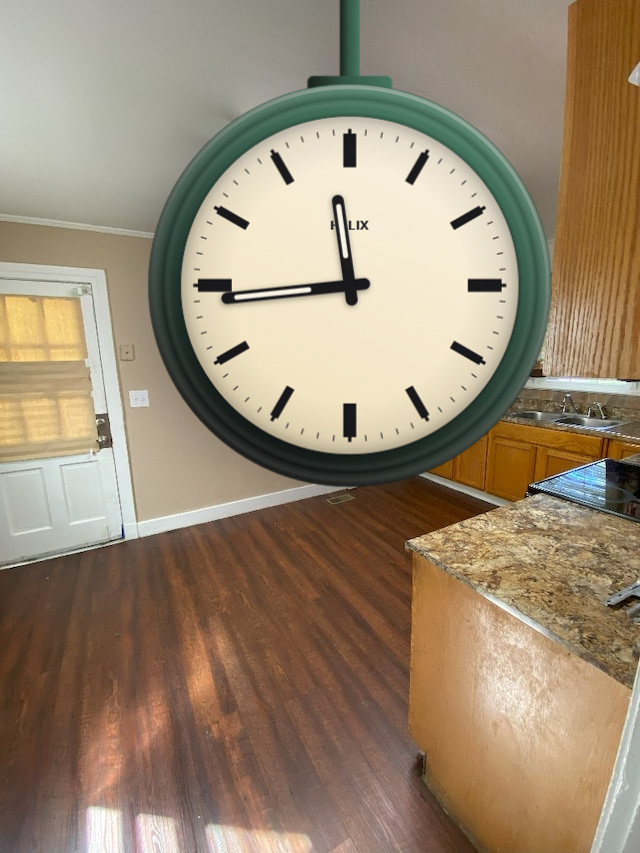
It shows {"hour": 11, "minute": 44}
